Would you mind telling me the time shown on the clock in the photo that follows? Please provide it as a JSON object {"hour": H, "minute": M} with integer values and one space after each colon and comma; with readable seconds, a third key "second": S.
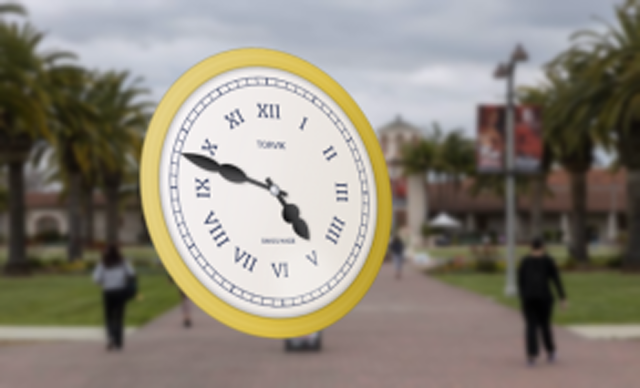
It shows {"hour": 4, "minute": 48}
